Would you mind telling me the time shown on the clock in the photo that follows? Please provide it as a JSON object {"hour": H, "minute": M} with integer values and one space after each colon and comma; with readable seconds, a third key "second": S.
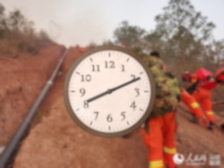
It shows {"hour": 8, "minute": 11}
